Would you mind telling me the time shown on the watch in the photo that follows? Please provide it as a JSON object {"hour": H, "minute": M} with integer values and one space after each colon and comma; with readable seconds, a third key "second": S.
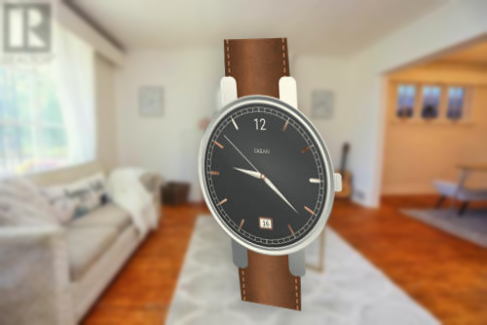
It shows {"hour": 9, "minute": 21, "second": 52}
